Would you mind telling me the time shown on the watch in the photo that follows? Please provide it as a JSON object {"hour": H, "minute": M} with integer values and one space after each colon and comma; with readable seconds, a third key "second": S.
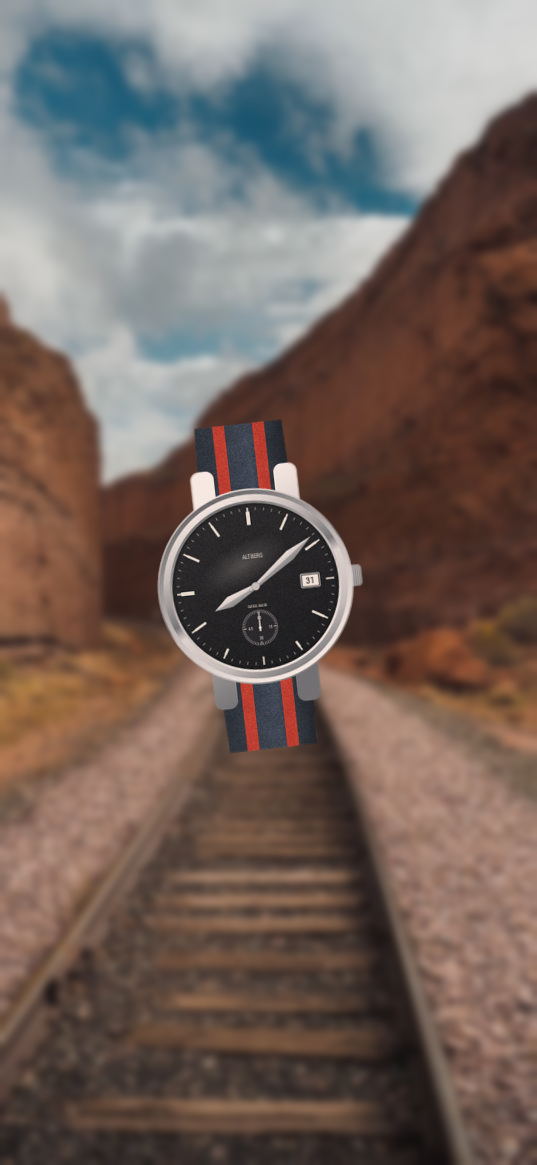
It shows {"hour": 8, "minute": 9}
